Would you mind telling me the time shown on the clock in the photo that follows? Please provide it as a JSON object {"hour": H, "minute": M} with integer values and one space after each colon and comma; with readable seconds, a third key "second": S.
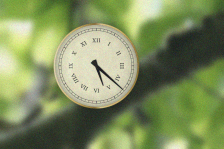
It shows {"hour": 5, "minute": 22}
